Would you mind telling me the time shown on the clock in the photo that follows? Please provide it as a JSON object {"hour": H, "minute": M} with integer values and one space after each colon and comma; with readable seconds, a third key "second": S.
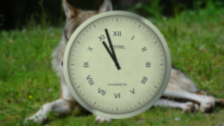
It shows {"hour": 10, "minute": 57}
